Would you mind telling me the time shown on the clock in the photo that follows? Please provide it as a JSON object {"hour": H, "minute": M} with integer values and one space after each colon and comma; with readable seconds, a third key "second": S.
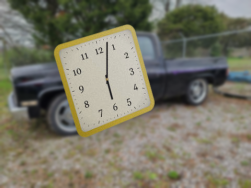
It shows {"hour": 6, "minute": 3}
